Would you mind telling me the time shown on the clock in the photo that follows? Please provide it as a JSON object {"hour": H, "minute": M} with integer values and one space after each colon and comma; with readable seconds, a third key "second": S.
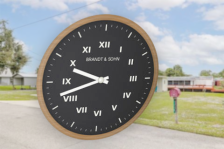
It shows {"hour": 9, "minute": 42}
